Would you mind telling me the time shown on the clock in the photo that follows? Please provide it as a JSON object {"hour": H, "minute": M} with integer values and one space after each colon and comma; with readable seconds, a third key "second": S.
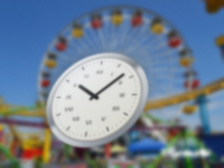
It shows {"hour": 10, "minute": 8}
